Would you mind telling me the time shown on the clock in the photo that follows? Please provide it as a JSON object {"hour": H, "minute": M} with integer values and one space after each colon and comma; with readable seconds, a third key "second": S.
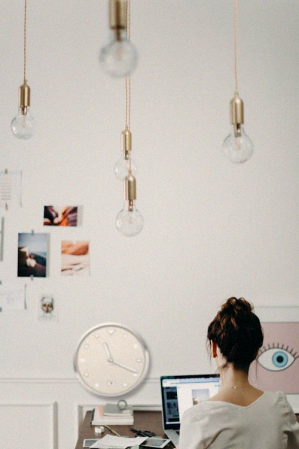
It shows {"hour": 11, "minute": 19}
